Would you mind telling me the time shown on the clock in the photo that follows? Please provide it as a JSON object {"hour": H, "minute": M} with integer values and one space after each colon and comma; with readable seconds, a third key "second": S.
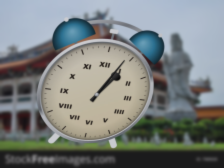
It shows {"hour": 1, "minute": 4}
